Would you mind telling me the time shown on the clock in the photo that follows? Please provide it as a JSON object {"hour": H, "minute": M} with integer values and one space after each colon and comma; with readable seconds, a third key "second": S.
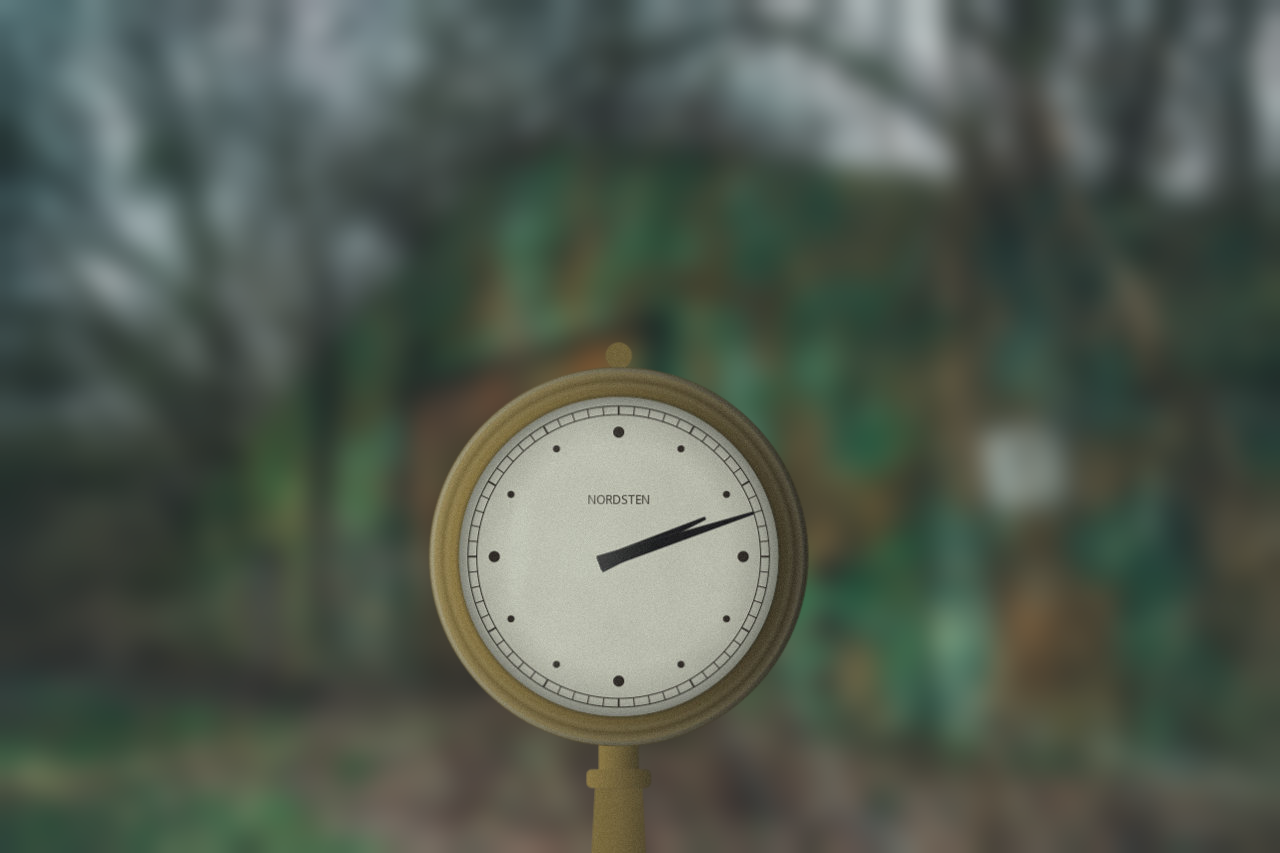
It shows {"hour": 2, "minute": 12}
